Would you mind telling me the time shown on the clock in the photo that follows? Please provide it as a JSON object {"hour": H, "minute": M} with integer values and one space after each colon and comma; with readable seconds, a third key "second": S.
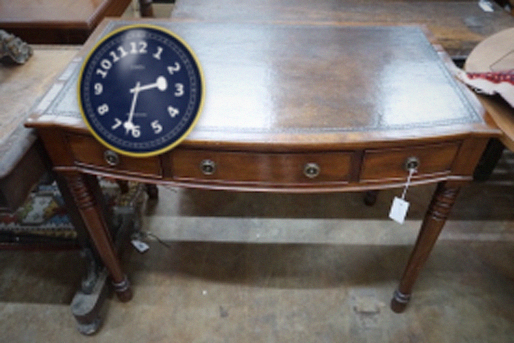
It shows {"hour": 2, "minute": 32}
